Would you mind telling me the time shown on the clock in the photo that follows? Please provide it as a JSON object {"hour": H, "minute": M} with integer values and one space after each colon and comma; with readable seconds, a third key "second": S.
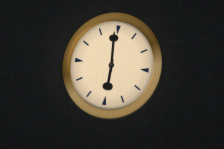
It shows {"hour": 5, "minute": 59}
